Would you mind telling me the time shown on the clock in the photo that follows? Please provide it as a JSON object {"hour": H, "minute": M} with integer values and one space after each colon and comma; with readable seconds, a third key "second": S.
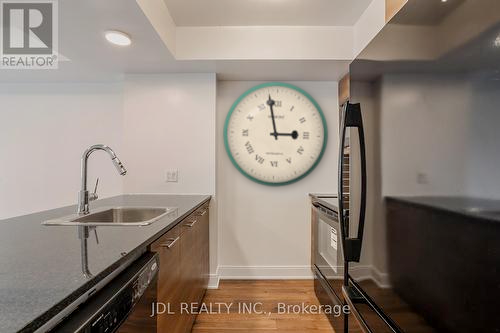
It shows {"hour": 2, "minute": 58}
